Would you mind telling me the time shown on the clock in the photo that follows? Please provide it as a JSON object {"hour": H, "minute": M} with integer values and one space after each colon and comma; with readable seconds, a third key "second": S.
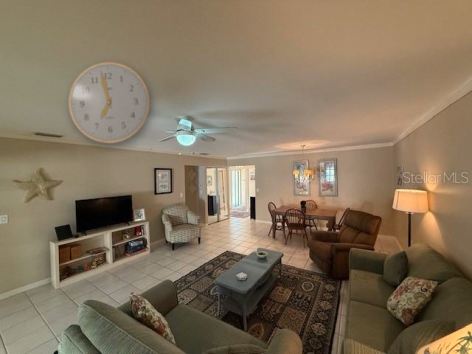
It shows {"hour": 6, "minute": 58}
